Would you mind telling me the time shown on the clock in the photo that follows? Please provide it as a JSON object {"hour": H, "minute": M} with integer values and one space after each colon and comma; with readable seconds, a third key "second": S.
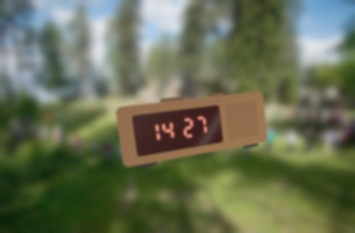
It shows {"hour": 14, "minute": 27}
